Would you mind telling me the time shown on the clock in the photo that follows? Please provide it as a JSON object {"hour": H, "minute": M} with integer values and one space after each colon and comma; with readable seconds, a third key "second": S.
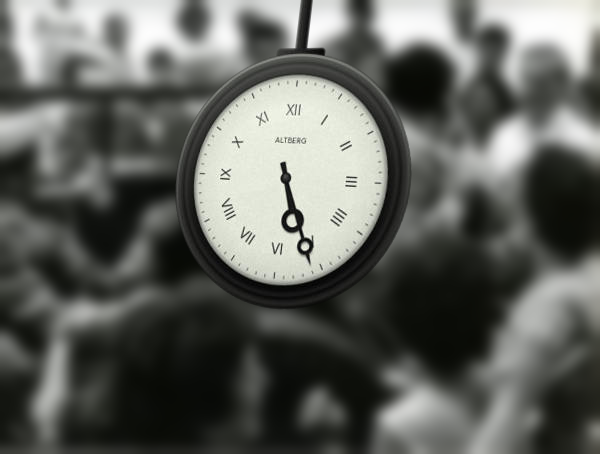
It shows {"hour": 5, "minute": 26}
